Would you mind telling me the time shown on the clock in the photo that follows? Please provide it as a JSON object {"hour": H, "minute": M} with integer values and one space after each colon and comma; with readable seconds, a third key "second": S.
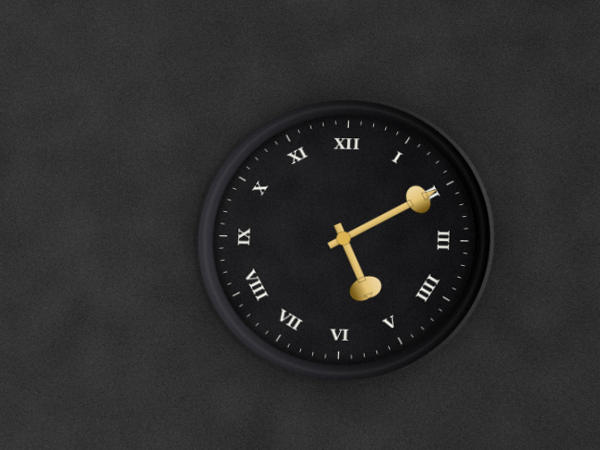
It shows {"hour": 5, "minute": 10}
